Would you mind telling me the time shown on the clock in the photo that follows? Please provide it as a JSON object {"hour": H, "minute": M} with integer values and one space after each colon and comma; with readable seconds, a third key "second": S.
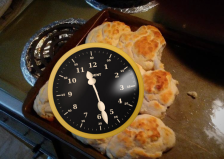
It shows {"hour": 11, "minute": 28}
